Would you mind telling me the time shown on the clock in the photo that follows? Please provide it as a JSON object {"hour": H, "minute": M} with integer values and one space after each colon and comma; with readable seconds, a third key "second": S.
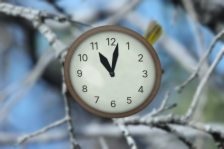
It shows {"hour": 11, "minute": 2}
